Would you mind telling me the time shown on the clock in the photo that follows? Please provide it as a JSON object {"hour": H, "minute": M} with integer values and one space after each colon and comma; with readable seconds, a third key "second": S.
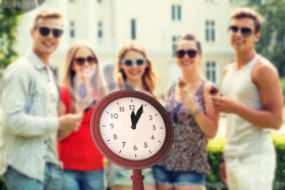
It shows {"hour": 12, "minute": 4}
